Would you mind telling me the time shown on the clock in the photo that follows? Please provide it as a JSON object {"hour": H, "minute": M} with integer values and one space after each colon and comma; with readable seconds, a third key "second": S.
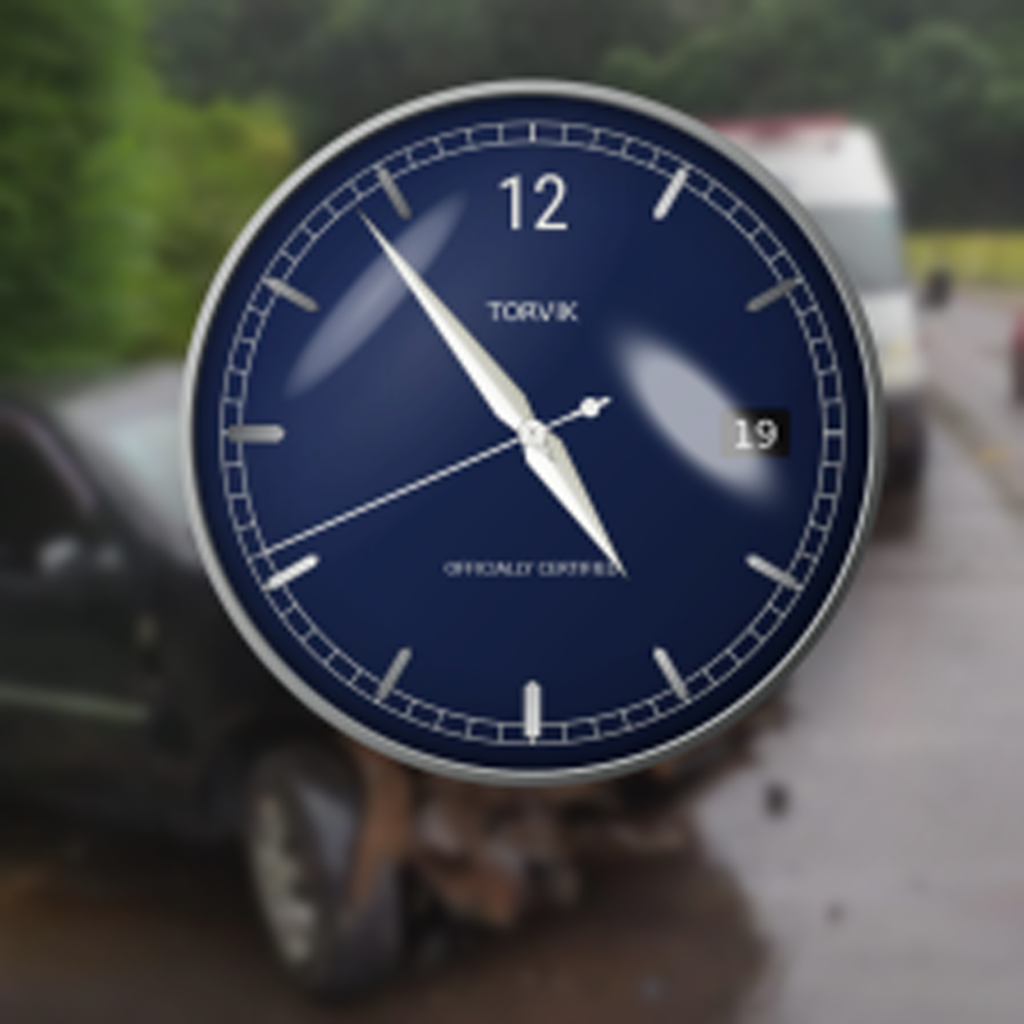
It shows {"hour": 4, "minute": 53, "second": 41}
